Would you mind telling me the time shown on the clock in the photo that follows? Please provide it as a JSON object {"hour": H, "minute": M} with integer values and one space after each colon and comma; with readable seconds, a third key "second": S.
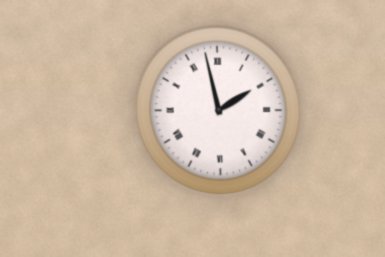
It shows {"hour": 1, "minute": 58}
